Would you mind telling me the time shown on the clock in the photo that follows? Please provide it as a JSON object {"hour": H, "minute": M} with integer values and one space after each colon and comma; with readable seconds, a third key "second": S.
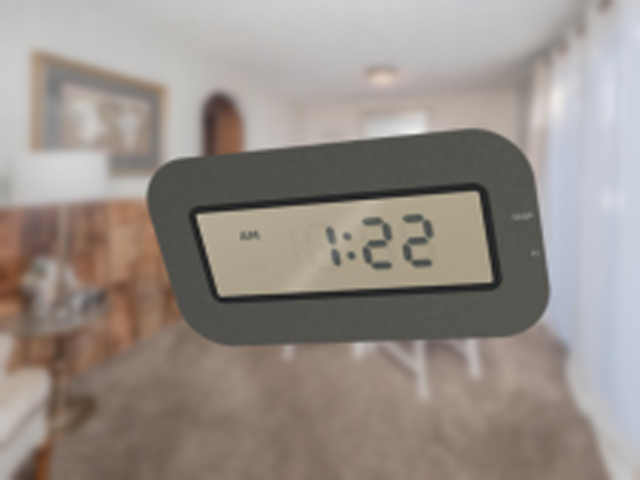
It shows {"hour": 1, "minute": 22}
